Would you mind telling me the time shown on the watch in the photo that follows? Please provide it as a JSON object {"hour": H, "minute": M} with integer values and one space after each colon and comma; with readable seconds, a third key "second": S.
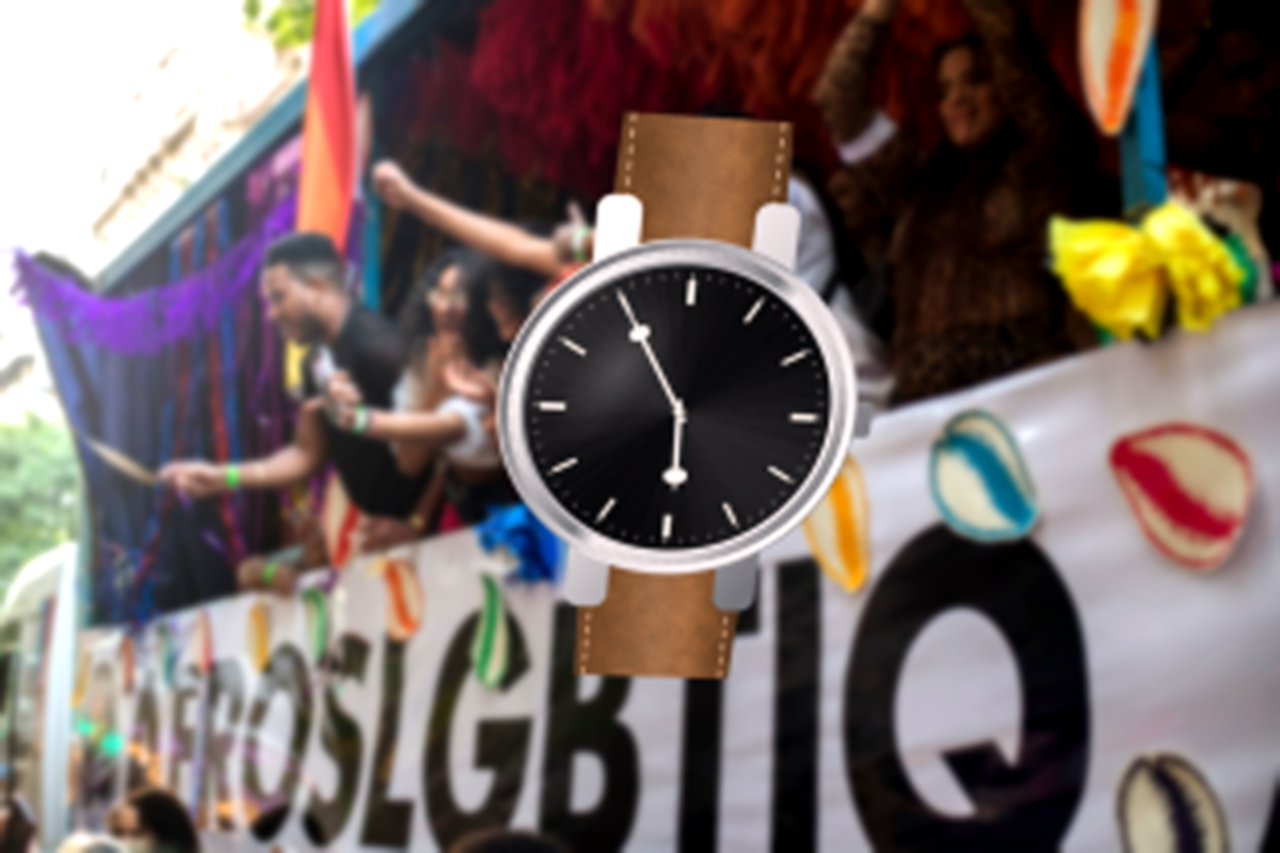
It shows {"hour": 5, "minute": 55}
